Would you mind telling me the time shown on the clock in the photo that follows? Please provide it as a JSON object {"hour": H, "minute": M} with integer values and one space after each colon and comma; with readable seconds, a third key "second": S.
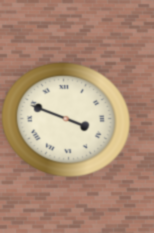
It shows {"hour": 3, "minute": 49}
